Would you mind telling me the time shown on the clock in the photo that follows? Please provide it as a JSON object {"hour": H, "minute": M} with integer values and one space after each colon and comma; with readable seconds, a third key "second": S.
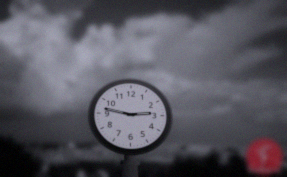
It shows {"hour": 2, "minute": 47}
